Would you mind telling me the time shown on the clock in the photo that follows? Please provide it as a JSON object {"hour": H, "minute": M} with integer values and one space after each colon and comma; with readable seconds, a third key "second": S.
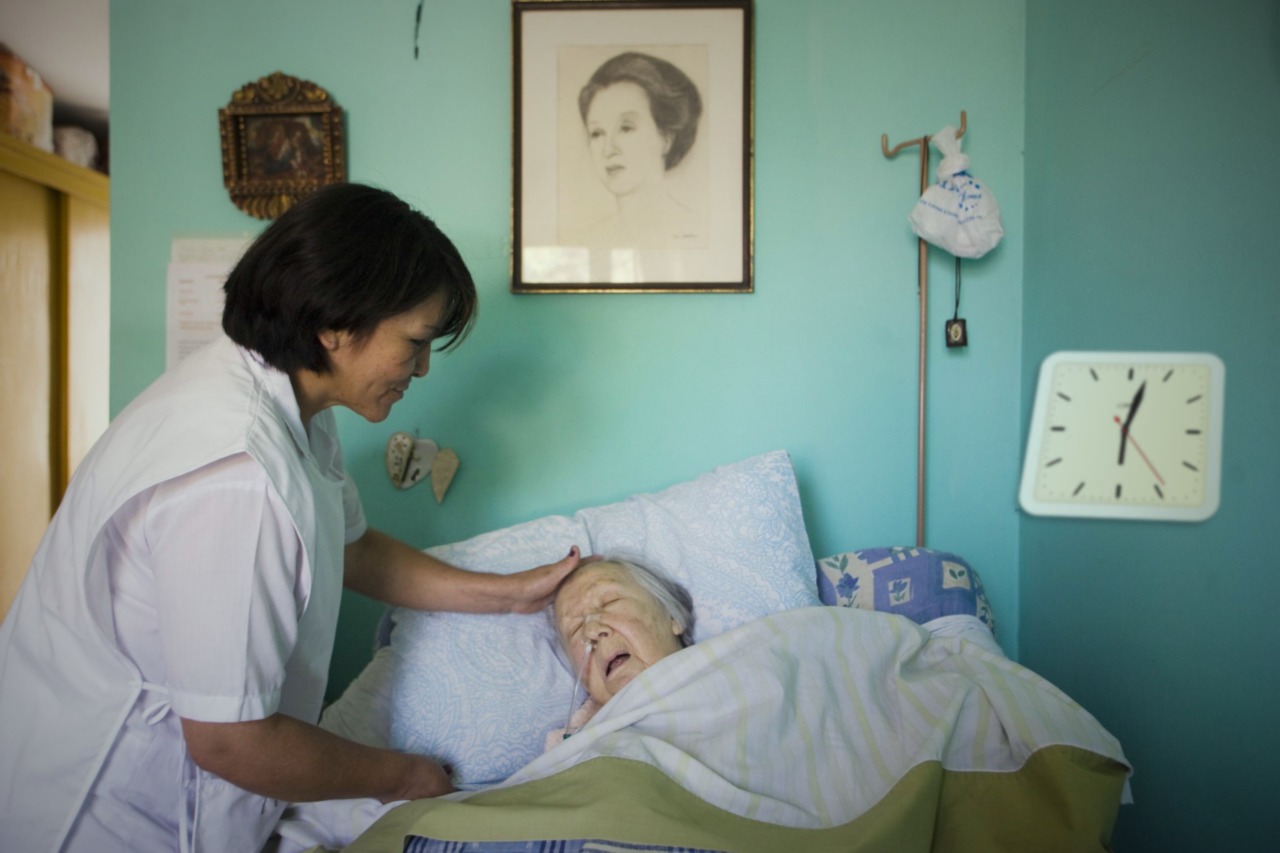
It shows {"hour": 6, "minute": 2, "second": 24}
